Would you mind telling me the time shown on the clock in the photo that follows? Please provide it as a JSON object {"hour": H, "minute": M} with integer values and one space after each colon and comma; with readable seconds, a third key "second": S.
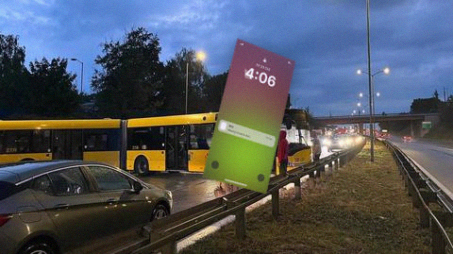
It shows {"hour": 4, "minute": 6}
